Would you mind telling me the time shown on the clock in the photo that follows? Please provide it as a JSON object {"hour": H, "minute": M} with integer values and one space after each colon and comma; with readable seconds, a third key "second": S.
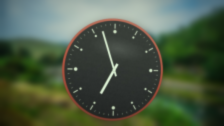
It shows {"hour": 6, "minute": 57}
